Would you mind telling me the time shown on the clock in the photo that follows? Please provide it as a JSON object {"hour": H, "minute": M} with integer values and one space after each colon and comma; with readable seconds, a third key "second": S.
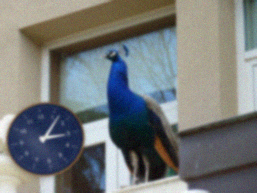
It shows {"hour": 3, "minute": 7}
